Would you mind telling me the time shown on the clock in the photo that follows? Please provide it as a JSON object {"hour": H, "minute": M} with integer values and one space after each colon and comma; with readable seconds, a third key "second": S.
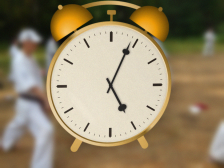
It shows {"hour": 5, "minute": 4}
